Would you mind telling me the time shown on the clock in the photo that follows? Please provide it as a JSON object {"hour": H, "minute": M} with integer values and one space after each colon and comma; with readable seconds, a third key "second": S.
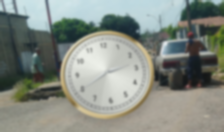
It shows {"hour": 2, "minute": 40}
